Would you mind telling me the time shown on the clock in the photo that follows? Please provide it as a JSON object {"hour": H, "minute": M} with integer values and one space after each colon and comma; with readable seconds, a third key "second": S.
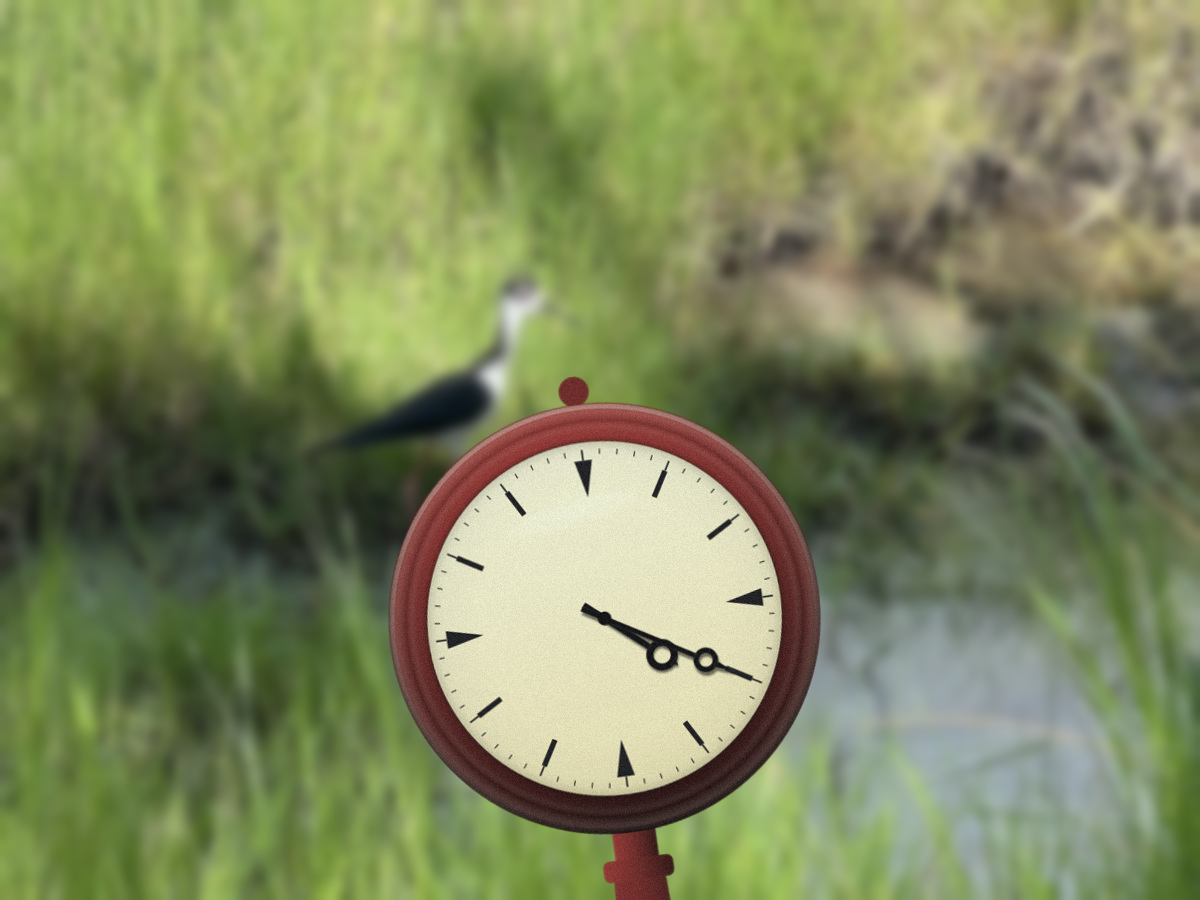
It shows {"hour": 4, "minute": 20}
